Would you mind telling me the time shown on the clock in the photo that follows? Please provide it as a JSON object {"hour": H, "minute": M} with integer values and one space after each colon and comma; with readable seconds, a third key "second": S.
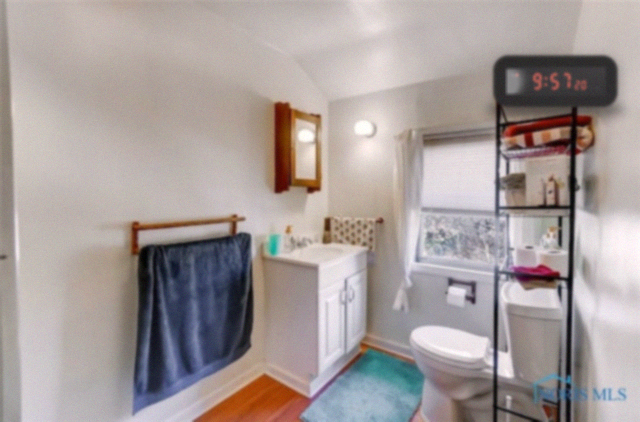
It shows {"hour": 9, "minute": 57}
